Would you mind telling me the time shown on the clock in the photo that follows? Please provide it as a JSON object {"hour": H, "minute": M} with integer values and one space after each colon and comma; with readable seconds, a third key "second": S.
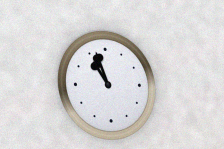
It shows {"hour": 10, "minute": 57}
